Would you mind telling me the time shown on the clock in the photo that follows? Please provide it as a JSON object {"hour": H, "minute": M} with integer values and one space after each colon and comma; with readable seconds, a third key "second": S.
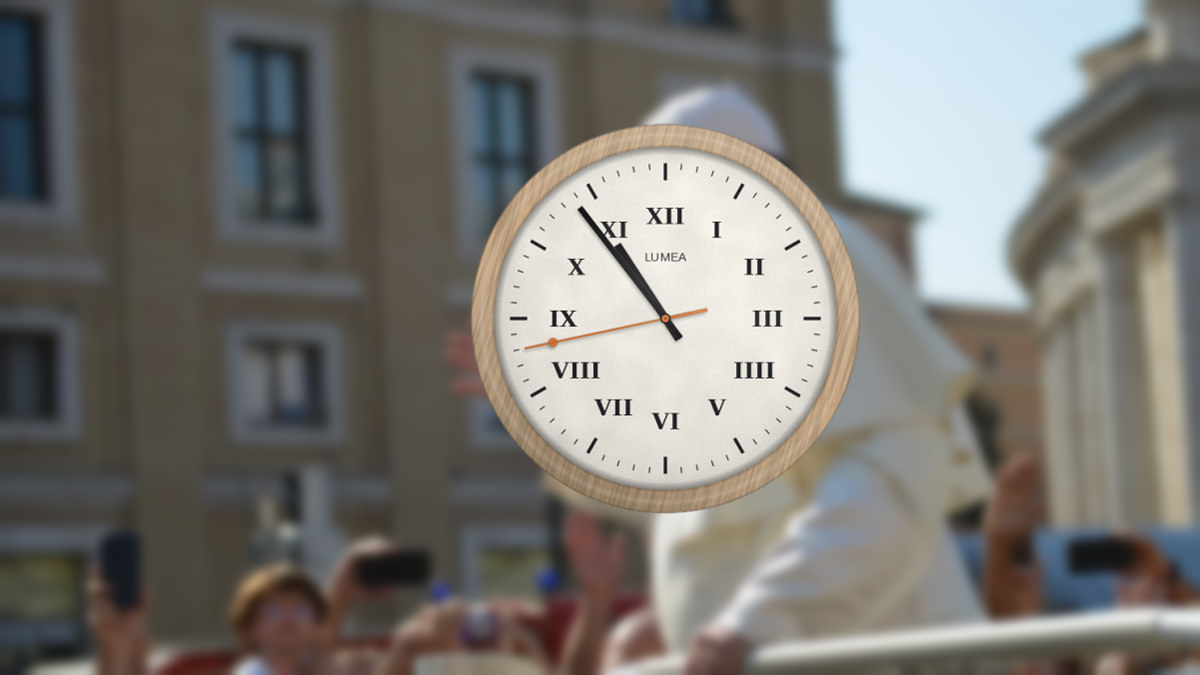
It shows {"hour": 10, "minute": 53, "second": 43}
